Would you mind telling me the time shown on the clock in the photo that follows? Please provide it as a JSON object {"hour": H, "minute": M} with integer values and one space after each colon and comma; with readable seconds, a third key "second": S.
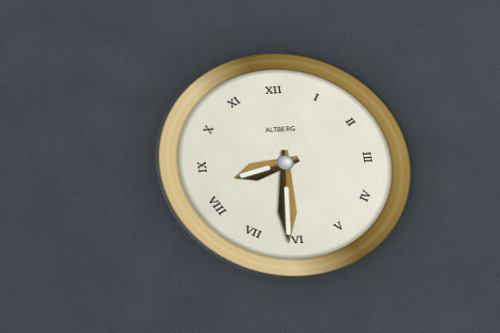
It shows {"hour": 8, "minute": 31}
